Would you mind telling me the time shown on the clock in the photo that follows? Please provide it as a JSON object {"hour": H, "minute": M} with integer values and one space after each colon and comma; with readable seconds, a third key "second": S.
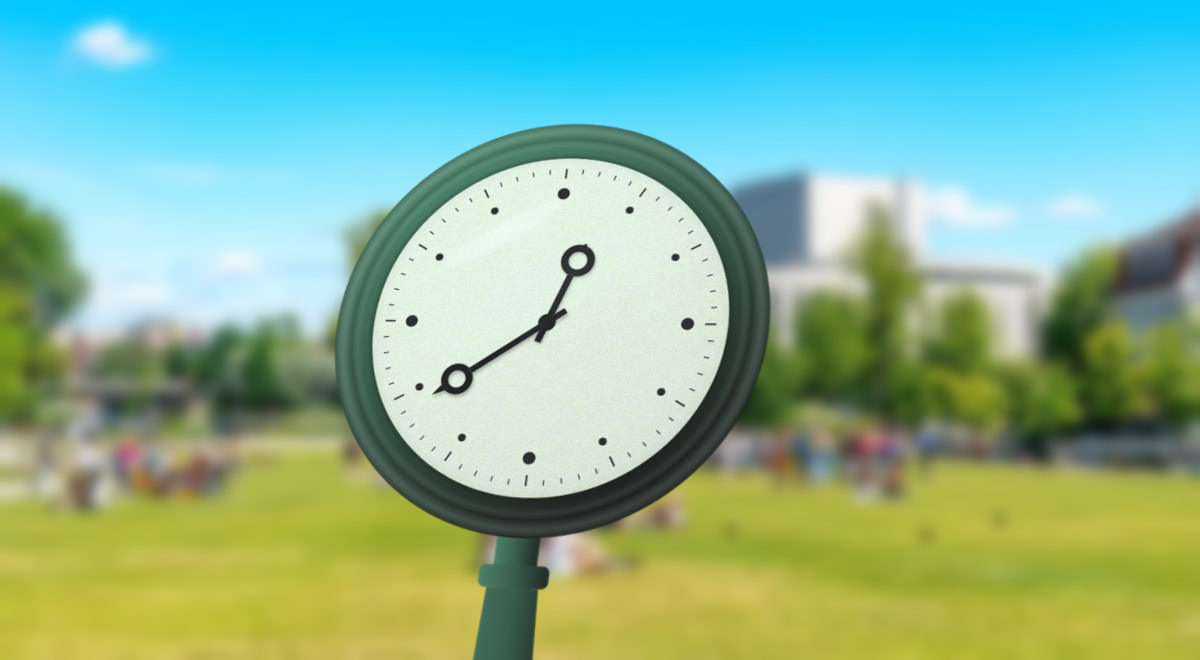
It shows {"hour": 12, "minute": 39}
